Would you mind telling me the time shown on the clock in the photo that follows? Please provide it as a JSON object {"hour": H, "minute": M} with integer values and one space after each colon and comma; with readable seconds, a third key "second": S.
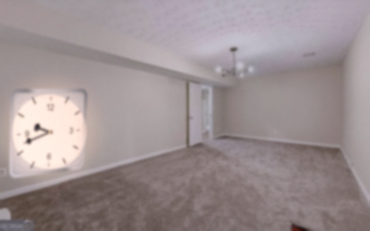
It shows {"hour": 9, "minute": 42}
